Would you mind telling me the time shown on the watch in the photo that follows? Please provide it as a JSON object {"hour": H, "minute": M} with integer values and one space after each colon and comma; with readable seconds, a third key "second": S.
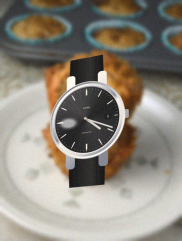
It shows {"hour": 4, "minute": 19}
